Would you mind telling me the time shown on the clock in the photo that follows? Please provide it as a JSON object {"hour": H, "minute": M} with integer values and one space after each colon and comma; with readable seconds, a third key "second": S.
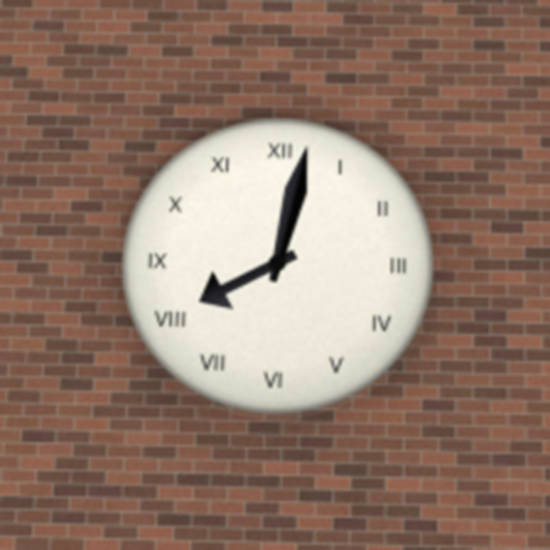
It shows {"hour": 8, "minute": 2}
